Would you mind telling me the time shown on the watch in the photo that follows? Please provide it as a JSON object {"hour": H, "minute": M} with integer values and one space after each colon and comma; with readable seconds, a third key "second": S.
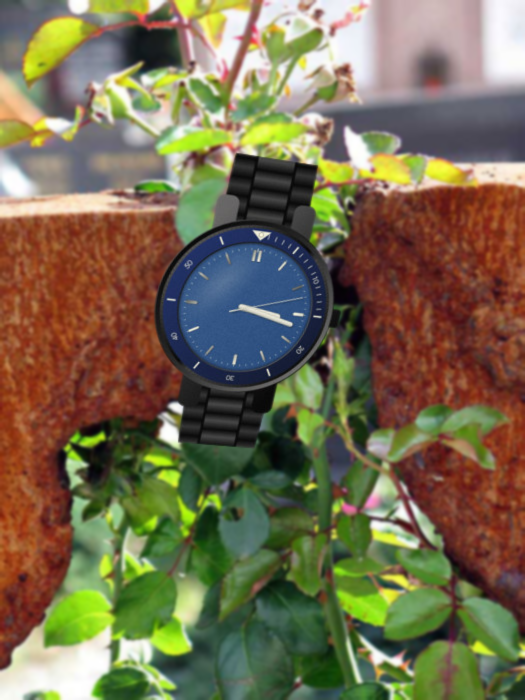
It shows {"hour": 3, "minute": 17, "second": 12}
